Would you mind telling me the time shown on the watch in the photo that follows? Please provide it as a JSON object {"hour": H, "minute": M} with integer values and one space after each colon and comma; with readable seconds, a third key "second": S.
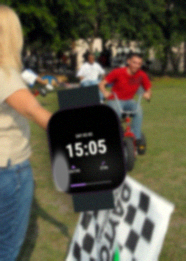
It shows {"hour": 15, "minute": 5}
